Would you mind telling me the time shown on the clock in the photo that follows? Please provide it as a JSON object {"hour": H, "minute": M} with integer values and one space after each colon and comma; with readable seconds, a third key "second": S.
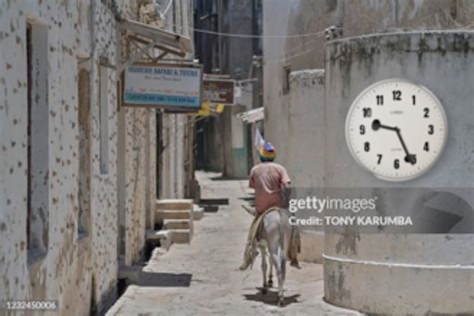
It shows {"hour": 9, "minute": 26}
